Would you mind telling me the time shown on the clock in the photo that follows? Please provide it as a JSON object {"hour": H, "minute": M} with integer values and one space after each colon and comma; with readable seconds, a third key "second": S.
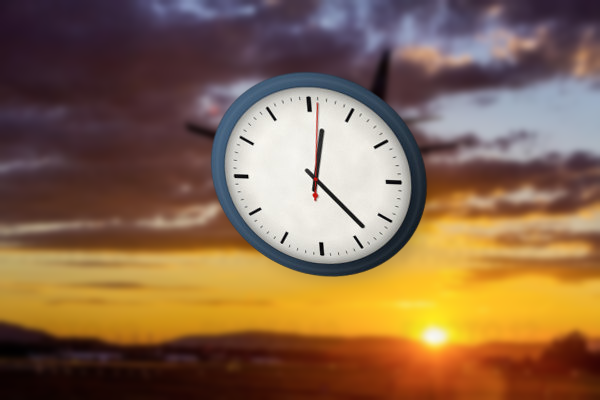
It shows {"hour": 12, "minute": 23, "second": 1}
